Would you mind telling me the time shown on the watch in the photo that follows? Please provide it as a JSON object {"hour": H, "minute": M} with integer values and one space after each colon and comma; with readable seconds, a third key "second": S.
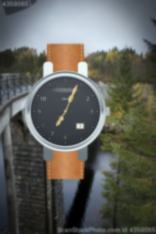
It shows {"hour": 7, "minute": 4}
